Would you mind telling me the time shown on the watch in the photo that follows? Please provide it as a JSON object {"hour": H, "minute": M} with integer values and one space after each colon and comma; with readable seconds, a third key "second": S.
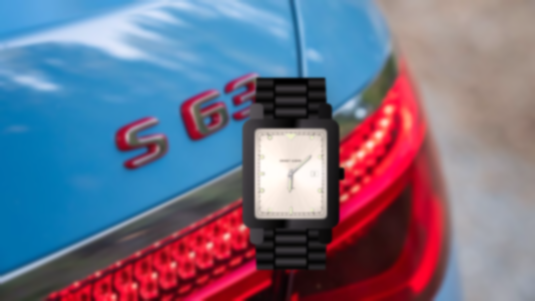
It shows {"hour": 6, "minute": 8}
